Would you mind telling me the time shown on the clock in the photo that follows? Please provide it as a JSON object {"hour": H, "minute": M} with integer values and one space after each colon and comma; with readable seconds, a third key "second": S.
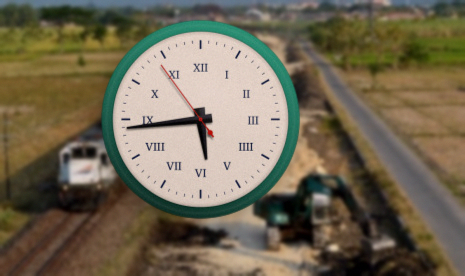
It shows {"hour": 5, "minute": 43, "second": 54}
